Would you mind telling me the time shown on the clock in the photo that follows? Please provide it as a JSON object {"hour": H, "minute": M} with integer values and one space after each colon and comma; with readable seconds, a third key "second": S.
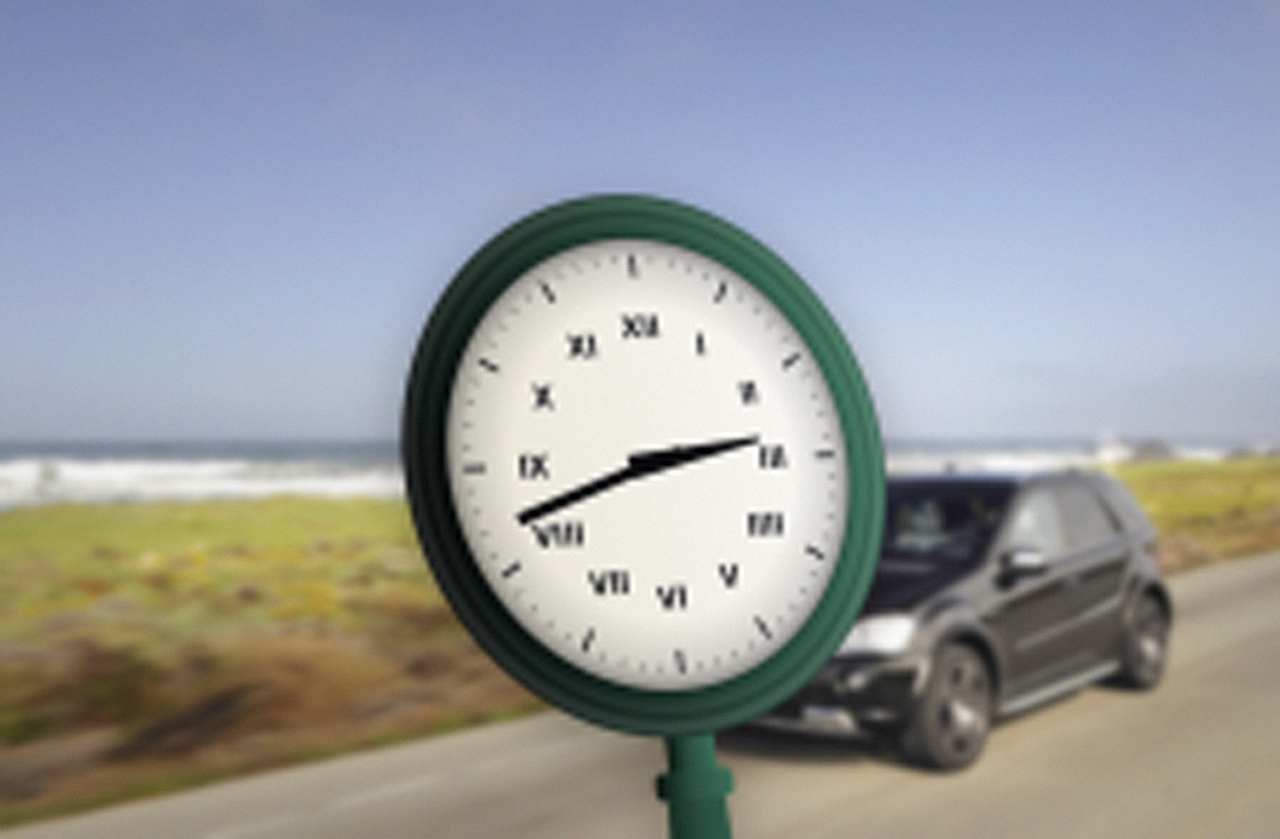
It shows {"hour": 2, "minute": 42}
